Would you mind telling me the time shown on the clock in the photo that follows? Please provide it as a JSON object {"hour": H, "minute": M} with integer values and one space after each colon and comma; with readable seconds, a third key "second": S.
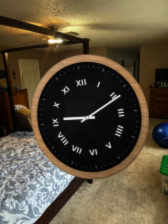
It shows {"hour": 9, "minute": 11}
